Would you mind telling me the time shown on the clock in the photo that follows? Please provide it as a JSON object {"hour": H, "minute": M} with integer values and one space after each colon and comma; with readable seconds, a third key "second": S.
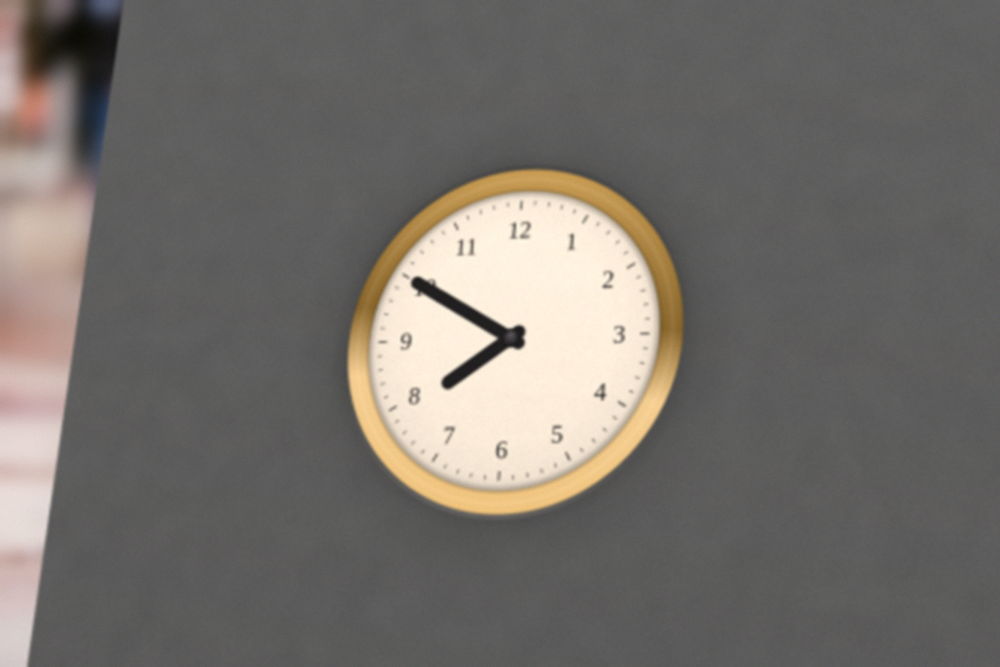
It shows {"hour": 7, "minute": 50}
